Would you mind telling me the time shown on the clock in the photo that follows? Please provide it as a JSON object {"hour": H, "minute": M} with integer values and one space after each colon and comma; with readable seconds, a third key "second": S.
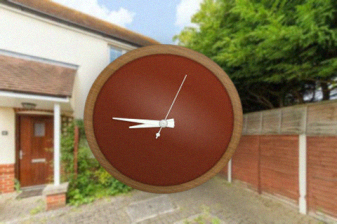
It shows {"hour": 8, "minute": 46, "second": 4}
